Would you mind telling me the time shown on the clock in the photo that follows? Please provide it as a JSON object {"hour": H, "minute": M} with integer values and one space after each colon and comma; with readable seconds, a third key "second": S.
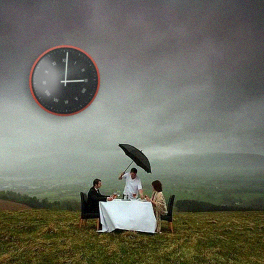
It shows {"hour": 3, "minute": 1}
